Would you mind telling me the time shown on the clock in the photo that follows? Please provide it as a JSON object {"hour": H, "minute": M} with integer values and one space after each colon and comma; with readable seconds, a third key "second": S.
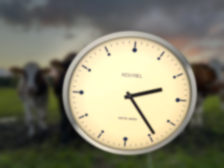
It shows {"hour": 2, "minute": 24}
